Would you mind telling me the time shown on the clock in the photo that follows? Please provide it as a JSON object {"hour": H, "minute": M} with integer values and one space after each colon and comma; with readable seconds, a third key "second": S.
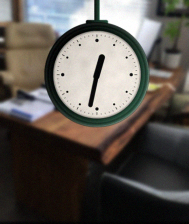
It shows {"hour": 12, "minute": 32}
